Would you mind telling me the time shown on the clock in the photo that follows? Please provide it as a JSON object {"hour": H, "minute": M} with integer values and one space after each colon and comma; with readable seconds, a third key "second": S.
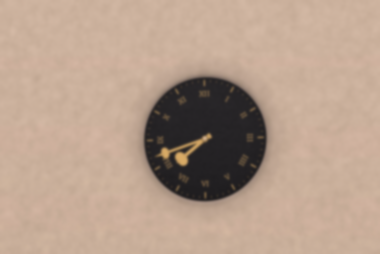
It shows {"hour": 7, "minute": 42}
